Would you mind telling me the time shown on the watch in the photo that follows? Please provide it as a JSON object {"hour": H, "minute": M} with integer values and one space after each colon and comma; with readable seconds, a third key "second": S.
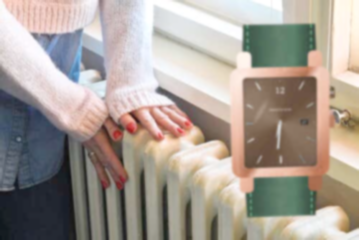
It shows {"hour": 6, "minute": 31}
